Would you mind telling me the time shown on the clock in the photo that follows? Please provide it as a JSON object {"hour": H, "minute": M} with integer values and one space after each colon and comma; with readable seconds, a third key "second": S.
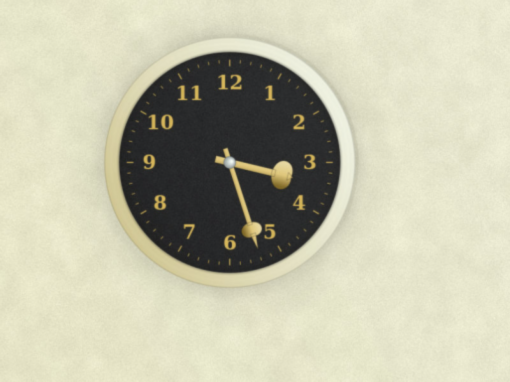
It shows {"hour": 3, "minute": 27}
